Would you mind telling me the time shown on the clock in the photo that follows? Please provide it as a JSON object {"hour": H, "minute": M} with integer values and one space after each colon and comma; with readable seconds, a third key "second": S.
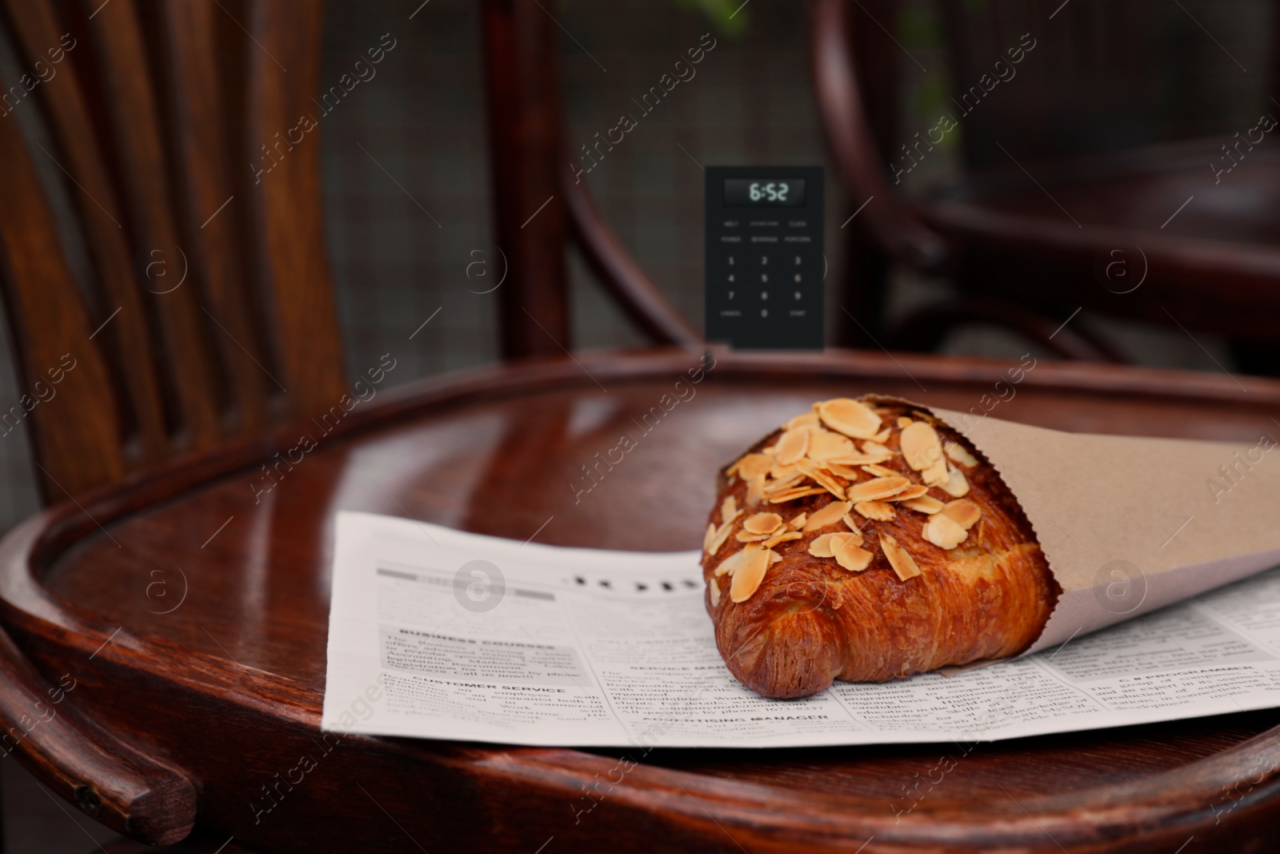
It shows {"hour": 6, "minute": 52}
